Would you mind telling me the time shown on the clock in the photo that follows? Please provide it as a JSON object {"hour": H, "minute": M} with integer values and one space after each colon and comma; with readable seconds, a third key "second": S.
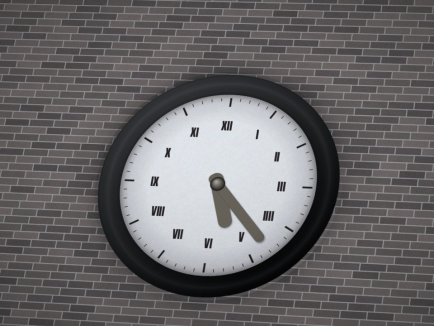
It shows {"hour": 5, "minute": 23}
